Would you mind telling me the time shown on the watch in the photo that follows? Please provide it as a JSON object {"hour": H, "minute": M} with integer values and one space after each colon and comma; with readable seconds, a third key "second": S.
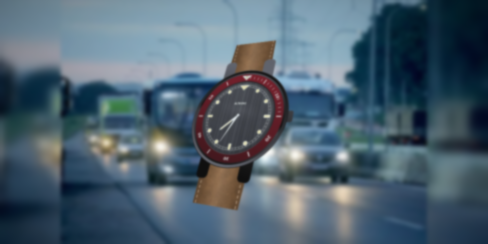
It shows {"hour": 7, "minute": 34}
